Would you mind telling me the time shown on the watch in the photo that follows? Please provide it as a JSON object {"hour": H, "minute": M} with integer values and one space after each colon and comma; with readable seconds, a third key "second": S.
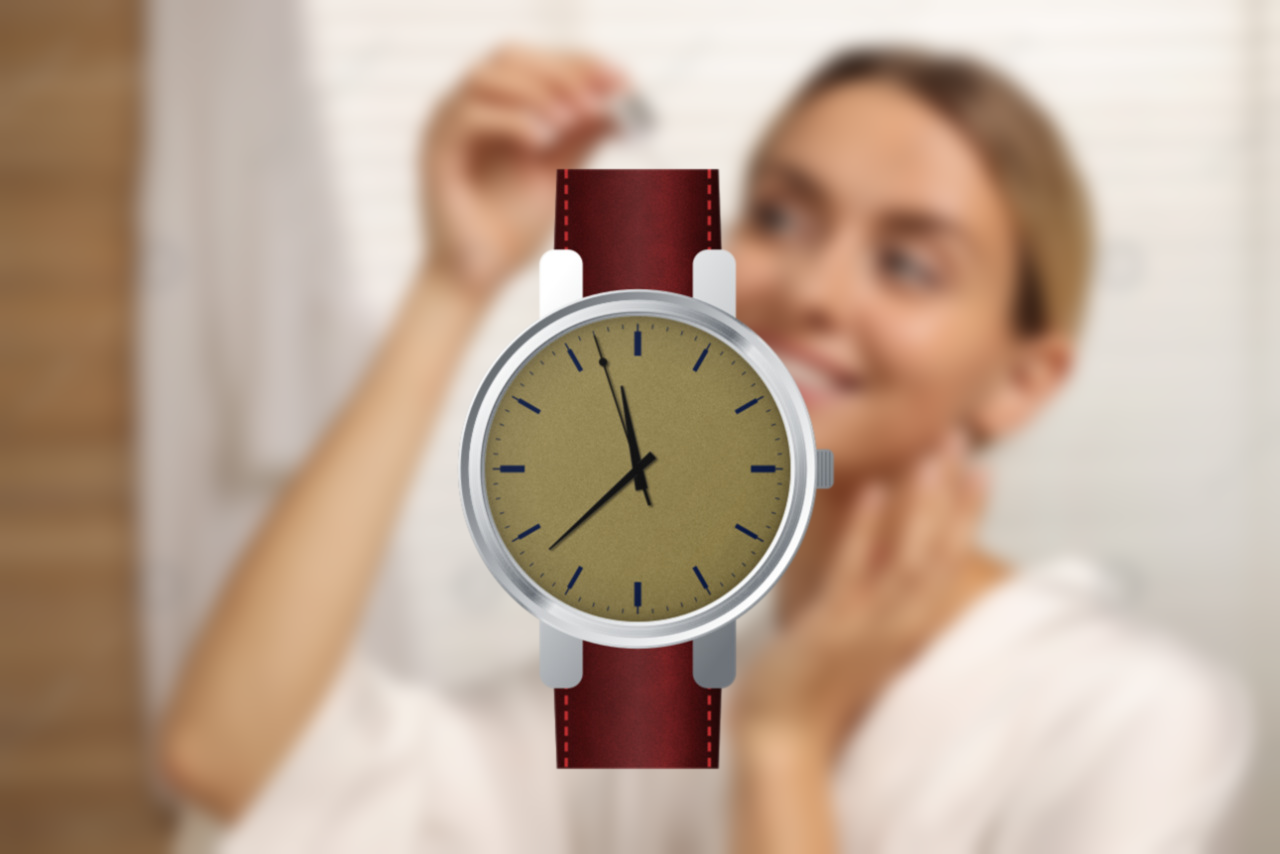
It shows {"hour": 11, "minute": 37, "second": 57}
